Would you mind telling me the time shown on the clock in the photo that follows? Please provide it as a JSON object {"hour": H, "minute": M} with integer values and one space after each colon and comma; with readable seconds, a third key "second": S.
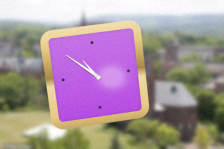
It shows {"hour": 10, "minute": 52}
